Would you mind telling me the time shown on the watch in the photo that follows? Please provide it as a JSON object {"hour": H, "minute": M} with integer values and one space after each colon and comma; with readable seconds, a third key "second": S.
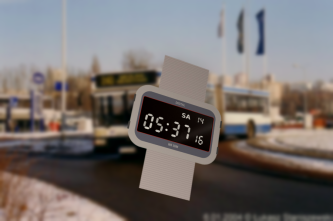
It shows {"hour": 5, "minute": 37, "second": 16}
